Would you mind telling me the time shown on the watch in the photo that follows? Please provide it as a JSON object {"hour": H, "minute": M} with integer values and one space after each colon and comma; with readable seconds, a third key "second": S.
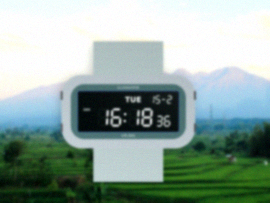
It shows {"hour": 16, "minute": 18, "second": 36}
